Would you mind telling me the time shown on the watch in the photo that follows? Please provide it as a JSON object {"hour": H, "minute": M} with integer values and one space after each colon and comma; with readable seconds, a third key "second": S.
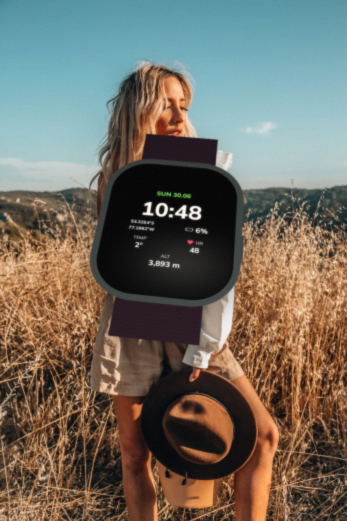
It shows {"hour": 10, "minute": 48}
